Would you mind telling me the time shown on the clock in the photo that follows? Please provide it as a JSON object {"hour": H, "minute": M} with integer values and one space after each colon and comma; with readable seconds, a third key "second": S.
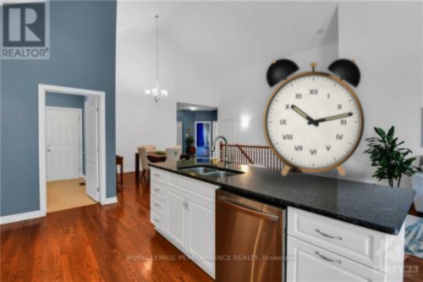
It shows {"hour": 10, "minute": 13}
